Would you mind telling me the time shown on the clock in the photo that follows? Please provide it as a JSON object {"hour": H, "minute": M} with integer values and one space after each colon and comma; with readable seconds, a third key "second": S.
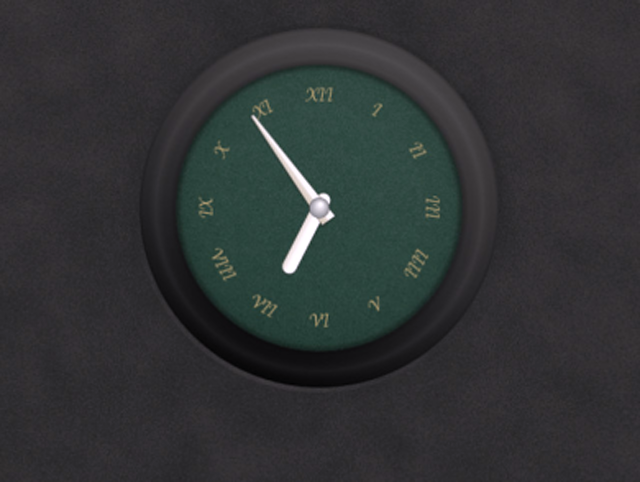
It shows {"hour": 6, "minute": 54}
